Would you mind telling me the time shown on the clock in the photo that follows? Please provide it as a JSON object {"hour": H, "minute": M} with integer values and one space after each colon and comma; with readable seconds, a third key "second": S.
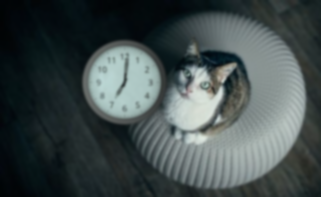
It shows {"hour": 7, "minute": 1}
